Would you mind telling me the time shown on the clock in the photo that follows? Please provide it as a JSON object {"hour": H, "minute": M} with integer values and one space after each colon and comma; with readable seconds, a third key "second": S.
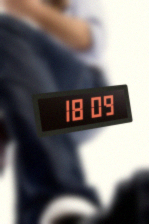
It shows {"hour": 18, "minute": 9}
